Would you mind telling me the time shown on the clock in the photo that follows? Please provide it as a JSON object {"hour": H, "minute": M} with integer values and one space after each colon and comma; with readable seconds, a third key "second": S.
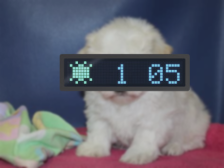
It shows {"hour": 1, "minute": 5}
